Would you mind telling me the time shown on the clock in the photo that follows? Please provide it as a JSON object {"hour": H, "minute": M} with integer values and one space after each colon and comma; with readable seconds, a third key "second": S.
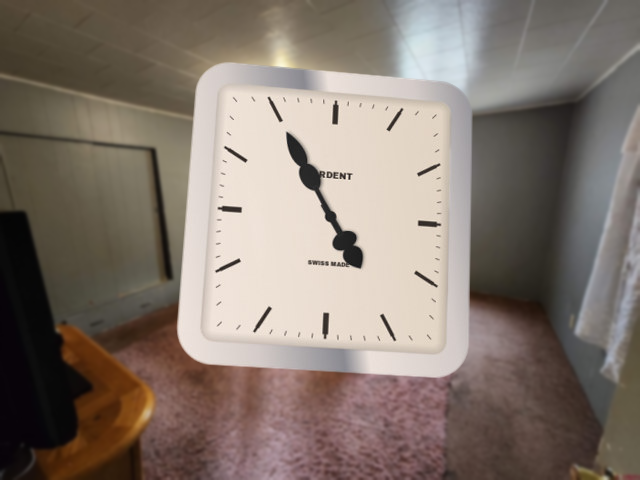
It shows {"hour": 4, "minute": 55}
